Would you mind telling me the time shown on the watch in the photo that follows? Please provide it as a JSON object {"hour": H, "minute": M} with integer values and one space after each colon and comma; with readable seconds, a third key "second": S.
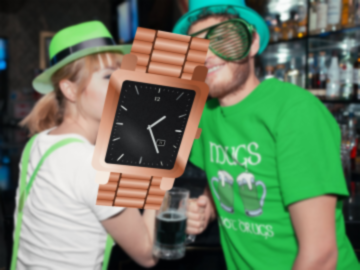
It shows {"hour": 1, "minute": 25}
